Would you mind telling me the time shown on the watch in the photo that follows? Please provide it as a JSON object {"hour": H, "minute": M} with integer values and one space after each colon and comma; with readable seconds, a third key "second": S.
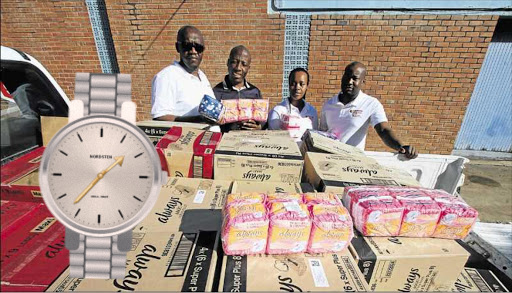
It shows {"hour": 1, "minute": 37}
